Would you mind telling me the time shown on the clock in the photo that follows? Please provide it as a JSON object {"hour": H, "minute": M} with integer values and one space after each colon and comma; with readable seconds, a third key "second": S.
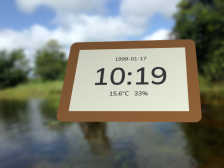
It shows {"hour": 10, "minute": 19}
